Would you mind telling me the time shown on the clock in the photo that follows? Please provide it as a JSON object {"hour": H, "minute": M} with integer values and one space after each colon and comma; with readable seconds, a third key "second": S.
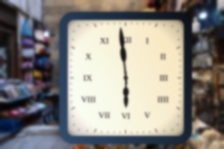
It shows {"hour": 5, "minute": 59}
